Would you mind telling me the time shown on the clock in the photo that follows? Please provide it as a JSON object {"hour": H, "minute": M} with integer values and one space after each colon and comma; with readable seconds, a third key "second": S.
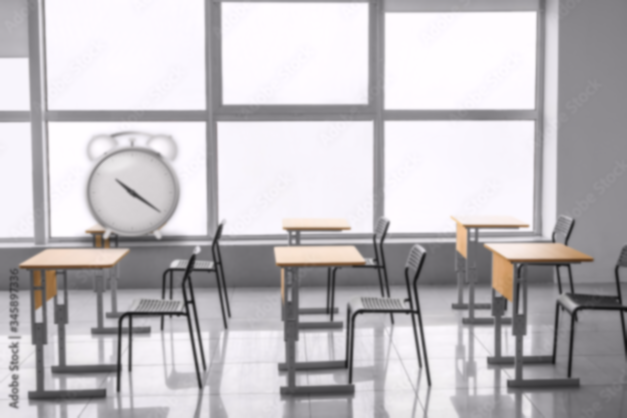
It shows {"hour": 10, "minute": 21}
